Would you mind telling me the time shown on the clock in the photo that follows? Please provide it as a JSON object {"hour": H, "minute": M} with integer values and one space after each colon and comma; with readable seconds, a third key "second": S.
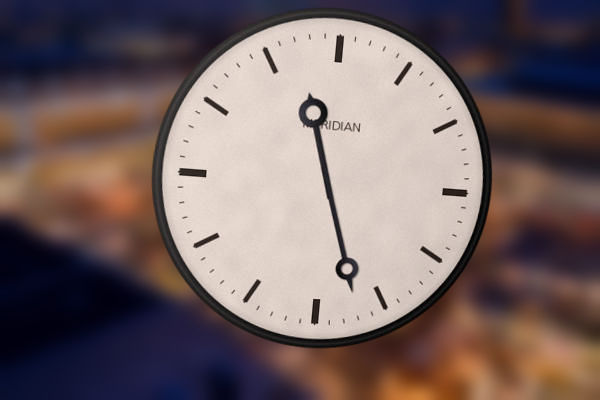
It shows {"hour": 11, "minute": 27}
